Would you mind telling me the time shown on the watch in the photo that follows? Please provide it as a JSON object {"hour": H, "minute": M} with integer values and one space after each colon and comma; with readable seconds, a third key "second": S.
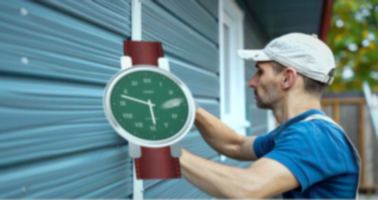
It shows {"hour": 5, "minute": 48}
